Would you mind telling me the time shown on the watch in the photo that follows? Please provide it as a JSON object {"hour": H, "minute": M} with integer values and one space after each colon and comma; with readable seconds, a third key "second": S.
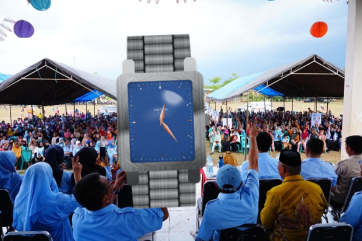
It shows {"hour": 12, "minute": 24}
